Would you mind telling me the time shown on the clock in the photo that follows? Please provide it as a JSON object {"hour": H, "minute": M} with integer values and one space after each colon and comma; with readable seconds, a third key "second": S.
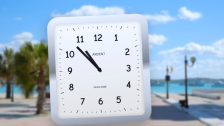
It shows {"hour": 10, "minute": 53}
